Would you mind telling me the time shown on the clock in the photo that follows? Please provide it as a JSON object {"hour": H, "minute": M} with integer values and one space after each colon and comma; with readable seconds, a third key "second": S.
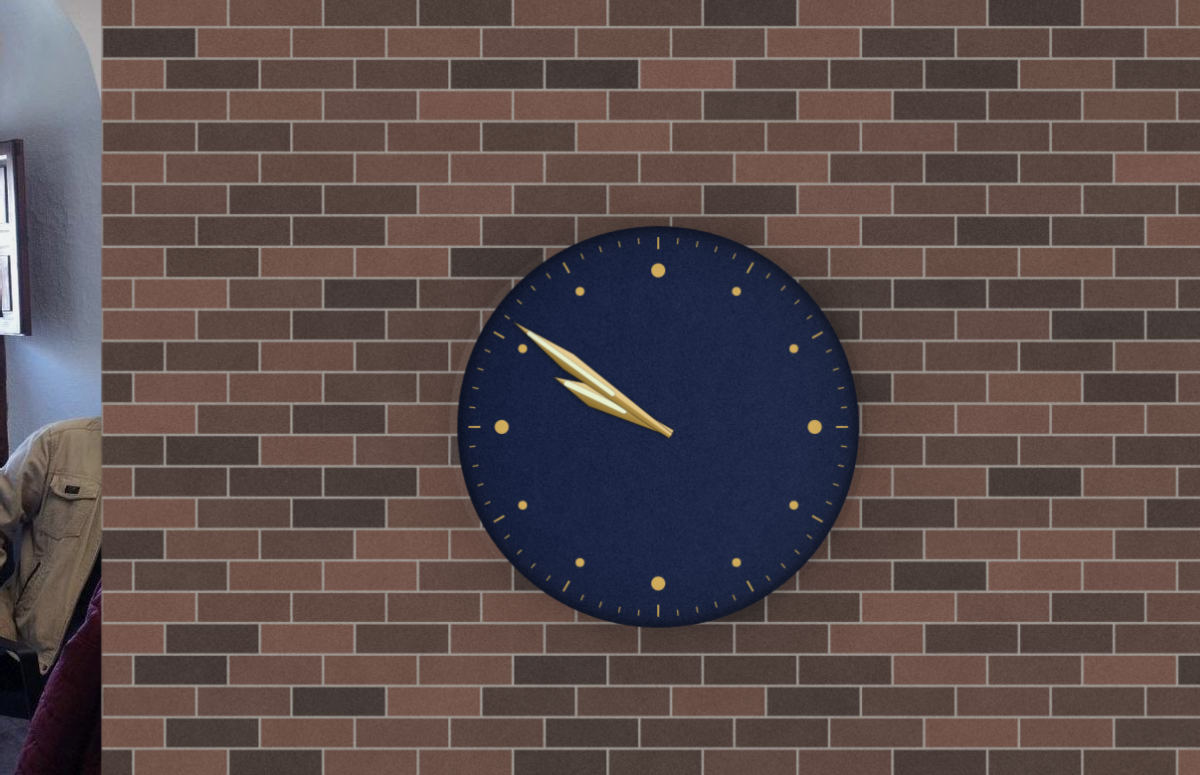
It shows {"hour": 9, "minute": 51}
